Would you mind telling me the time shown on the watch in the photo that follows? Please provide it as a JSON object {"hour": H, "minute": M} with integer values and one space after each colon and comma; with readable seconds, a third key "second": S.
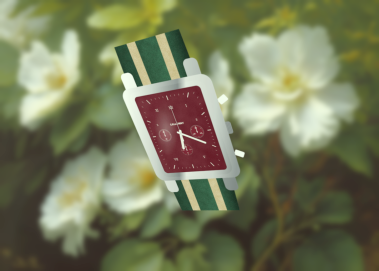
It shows {"hour": 6, "minute": 20}
